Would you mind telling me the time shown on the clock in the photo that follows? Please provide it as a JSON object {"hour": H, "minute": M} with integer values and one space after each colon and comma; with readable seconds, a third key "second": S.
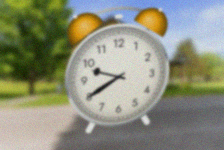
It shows {"hour": 9, "minute": 40}
